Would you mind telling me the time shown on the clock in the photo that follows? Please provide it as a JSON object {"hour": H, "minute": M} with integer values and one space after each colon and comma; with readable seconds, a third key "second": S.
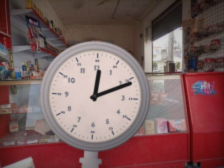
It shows {"hour": 12, "minute": 11}
